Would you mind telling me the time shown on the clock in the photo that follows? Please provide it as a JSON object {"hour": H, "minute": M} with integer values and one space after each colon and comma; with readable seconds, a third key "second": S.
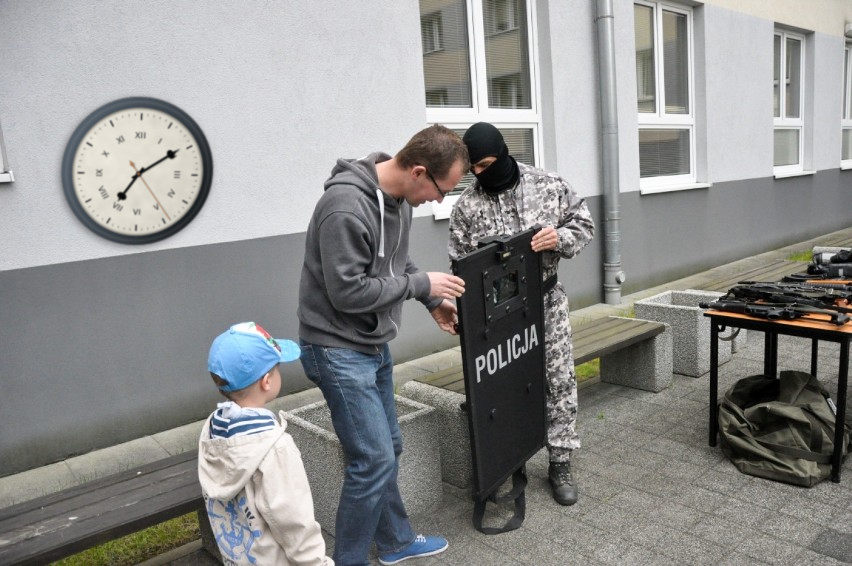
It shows {"hour": 7, "minute": 9, "second": 24}
